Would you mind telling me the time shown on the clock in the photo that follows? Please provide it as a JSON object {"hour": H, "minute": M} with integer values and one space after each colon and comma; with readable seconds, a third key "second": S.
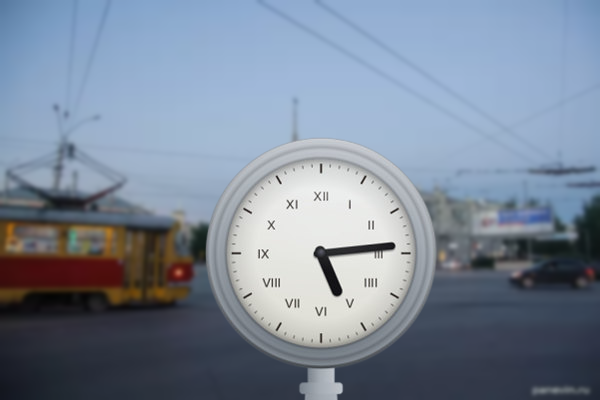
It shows {"hour": 5, "minute": 14}
